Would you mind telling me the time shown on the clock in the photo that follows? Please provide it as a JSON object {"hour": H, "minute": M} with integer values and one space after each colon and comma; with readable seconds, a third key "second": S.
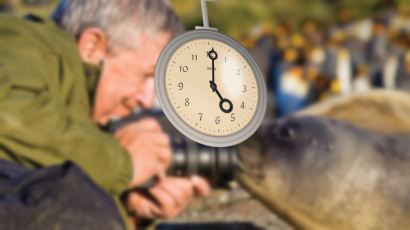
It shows {"hour": 5, "minute": 1}
